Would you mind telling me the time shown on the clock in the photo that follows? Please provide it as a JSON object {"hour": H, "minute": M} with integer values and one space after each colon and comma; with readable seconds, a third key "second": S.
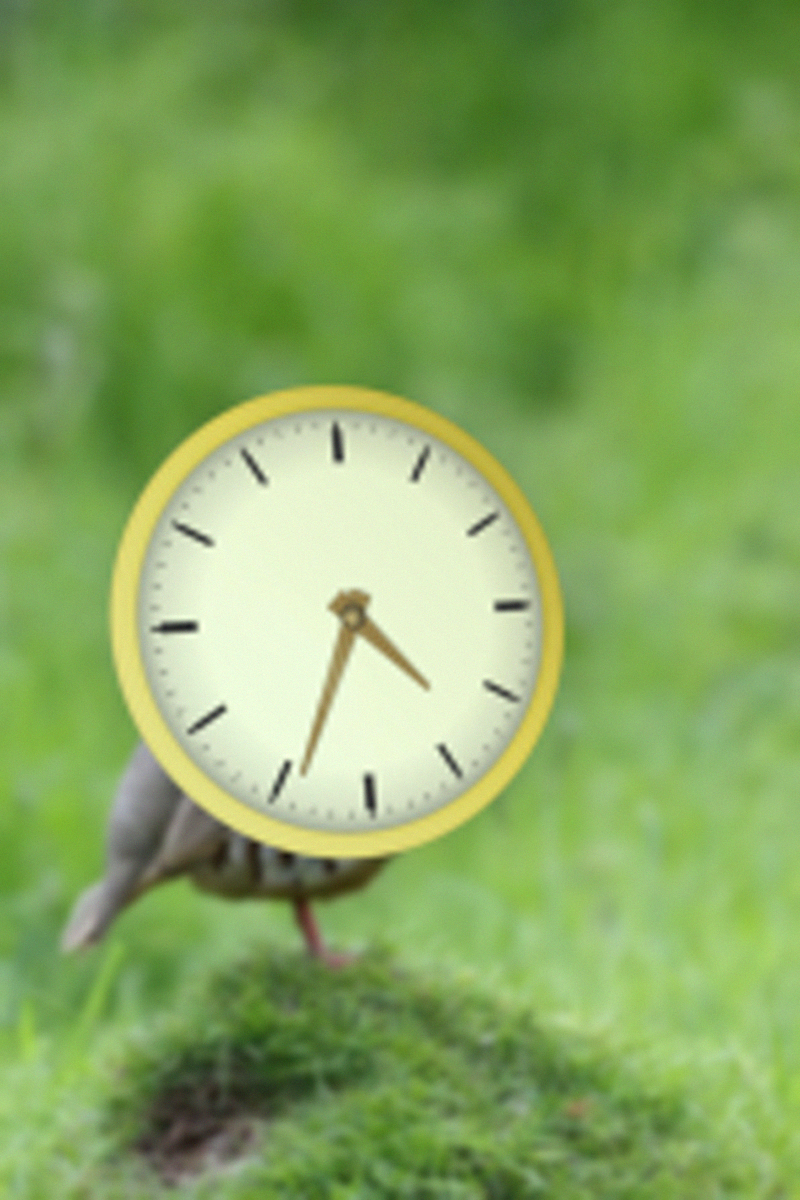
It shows {"hour": 4, "minute": 34}
